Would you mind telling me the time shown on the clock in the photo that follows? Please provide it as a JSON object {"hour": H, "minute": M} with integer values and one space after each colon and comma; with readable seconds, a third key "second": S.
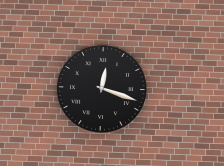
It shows {"hour": 12, "minute": 18}
